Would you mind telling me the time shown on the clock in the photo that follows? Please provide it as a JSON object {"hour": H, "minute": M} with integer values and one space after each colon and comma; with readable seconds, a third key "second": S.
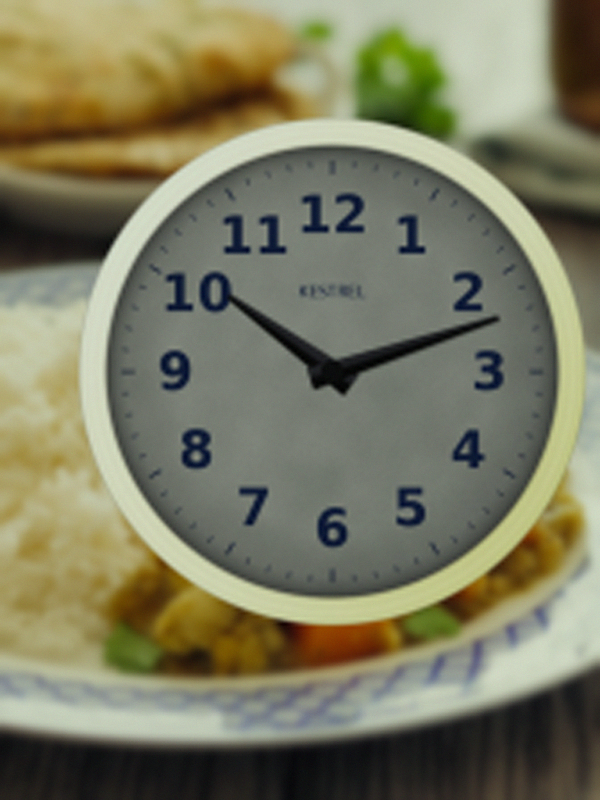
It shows {"hour": 10, "minute": 12}
